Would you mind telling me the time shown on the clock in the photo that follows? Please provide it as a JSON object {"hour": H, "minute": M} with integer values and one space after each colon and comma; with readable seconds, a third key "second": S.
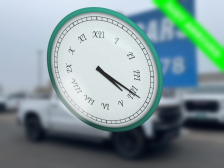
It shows {"hour": 4, "minute": 20}
